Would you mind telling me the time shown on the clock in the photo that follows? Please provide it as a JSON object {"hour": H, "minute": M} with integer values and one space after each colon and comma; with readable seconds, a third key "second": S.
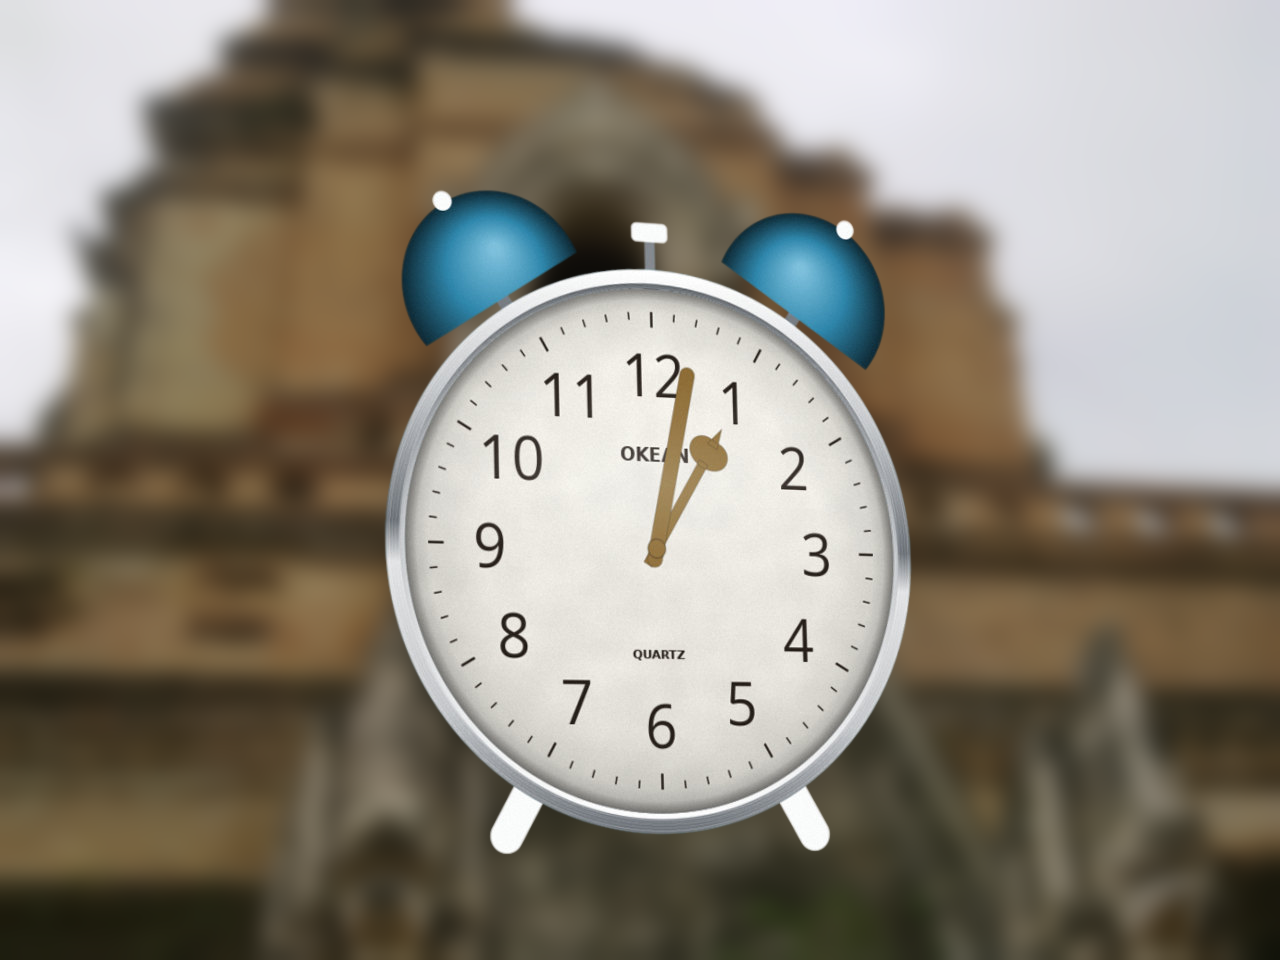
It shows {"hour": 1, "minute": 2}
